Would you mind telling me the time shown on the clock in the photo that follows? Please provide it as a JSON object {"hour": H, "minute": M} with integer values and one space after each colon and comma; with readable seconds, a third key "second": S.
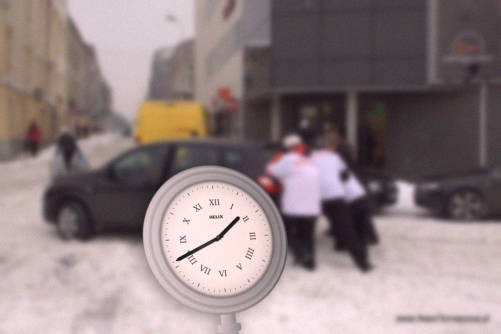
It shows {"hour": 1, "minute": 41}
